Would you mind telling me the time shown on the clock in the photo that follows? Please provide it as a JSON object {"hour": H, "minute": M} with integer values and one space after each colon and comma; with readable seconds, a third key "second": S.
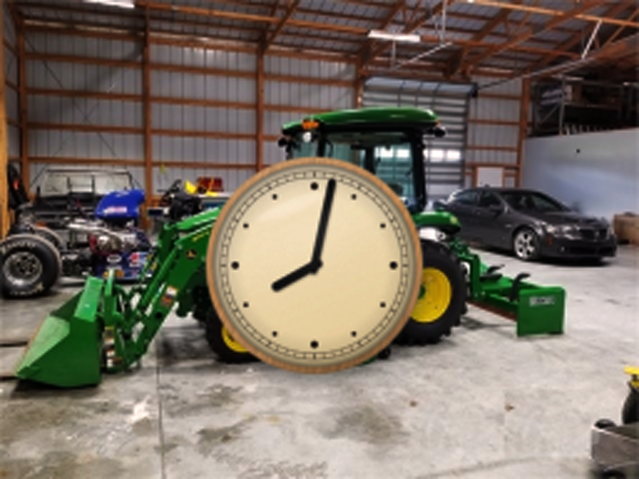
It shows {"hour": 8, "minute": 2}
